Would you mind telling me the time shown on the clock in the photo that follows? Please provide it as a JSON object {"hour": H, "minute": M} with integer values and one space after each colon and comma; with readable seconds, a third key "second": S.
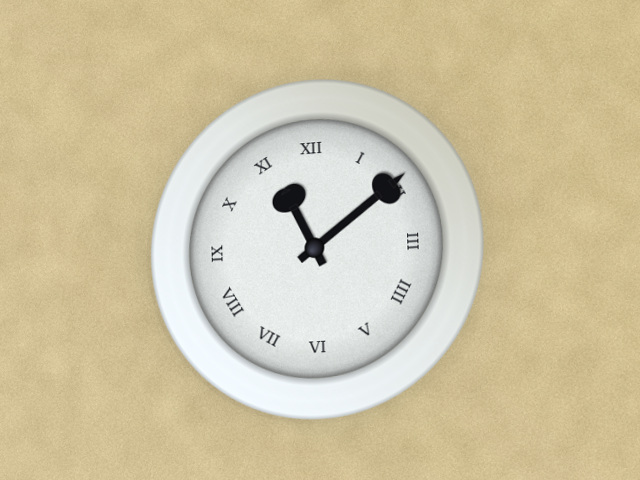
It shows {"hour": 11, "minute": 9}
